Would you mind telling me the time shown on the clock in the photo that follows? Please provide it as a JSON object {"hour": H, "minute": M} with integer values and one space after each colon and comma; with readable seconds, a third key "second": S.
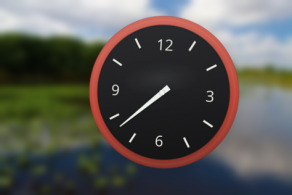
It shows {"hour": 7, "minute": 38}
